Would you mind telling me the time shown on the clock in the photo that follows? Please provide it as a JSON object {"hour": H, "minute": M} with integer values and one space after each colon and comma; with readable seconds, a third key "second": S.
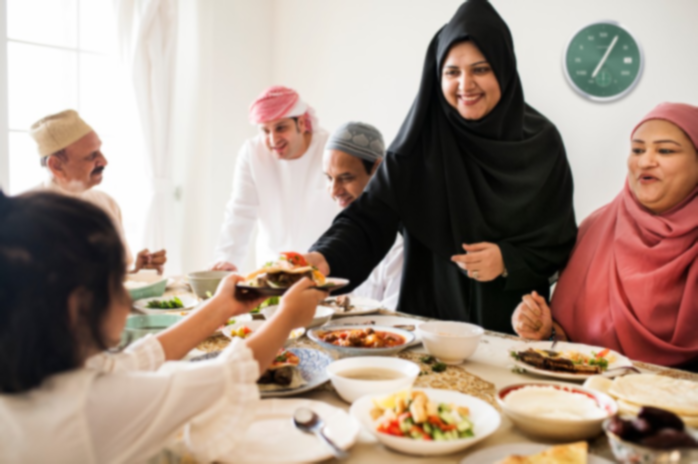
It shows {"hour": 7, "minute": 5}
